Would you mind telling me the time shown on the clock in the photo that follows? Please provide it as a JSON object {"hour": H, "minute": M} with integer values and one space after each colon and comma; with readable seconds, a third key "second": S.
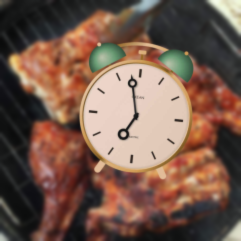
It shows {"hour": 6, "minute": 58}
